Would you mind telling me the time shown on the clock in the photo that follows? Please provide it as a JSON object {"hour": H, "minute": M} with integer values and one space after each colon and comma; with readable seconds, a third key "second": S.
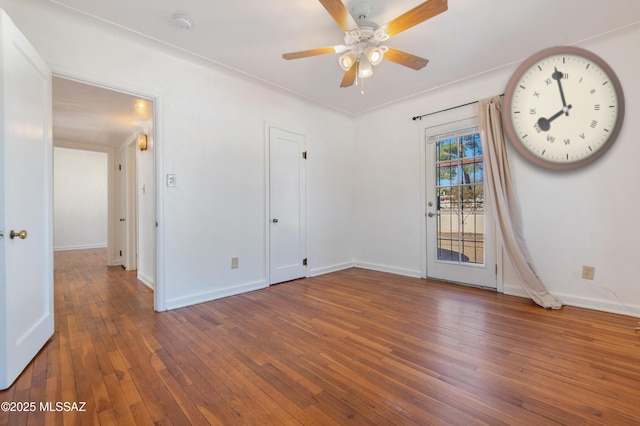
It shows {"hour": 7, "minute": 58}
